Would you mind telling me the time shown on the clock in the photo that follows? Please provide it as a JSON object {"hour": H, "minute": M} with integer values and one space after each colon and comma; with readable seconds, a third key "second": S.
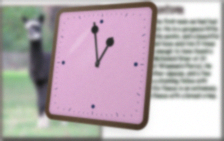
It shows {"hour": 12, "minute": 58}
